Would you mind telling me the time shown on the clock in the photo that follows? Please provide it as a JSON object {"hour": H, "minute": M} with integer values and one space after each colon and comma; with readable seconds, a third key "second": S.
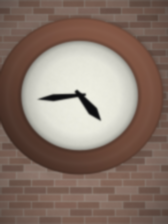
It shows {"hour": 4, "minute": 44}
